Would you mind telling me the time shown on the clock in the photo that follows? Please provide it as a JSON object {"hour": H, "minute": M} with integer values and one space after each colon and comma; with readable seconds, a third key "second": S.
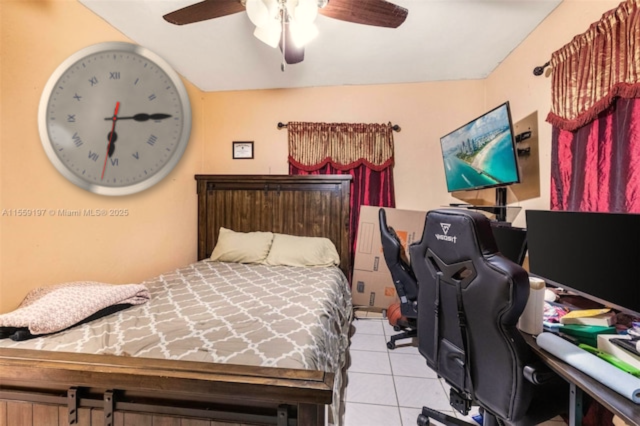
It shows {"hour": 6, "minute": 14, "second": 32}
